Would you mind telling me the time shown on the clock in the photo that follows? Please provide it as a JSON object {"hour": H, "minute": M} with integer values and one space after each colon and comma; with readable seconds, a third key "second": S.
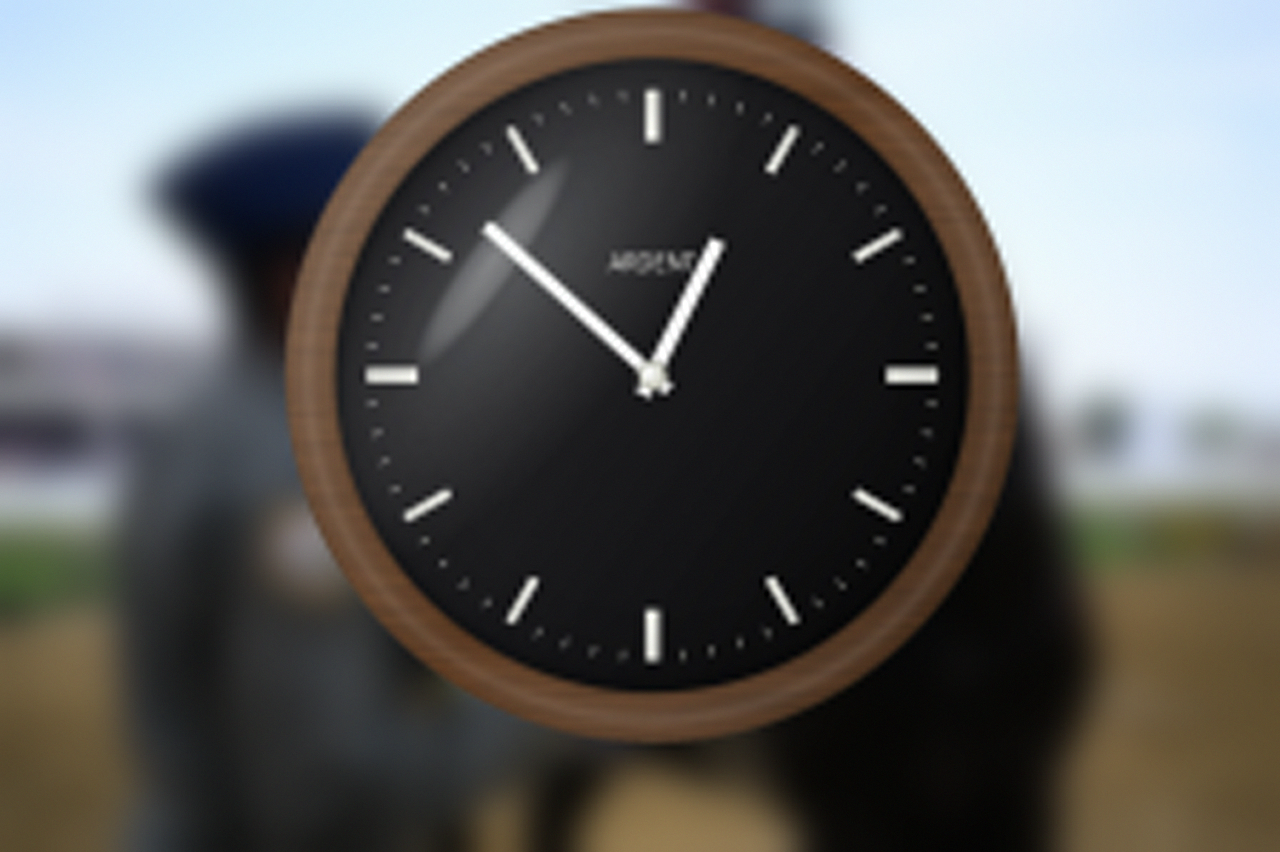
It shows {"hour": 12, "minute": 52}
